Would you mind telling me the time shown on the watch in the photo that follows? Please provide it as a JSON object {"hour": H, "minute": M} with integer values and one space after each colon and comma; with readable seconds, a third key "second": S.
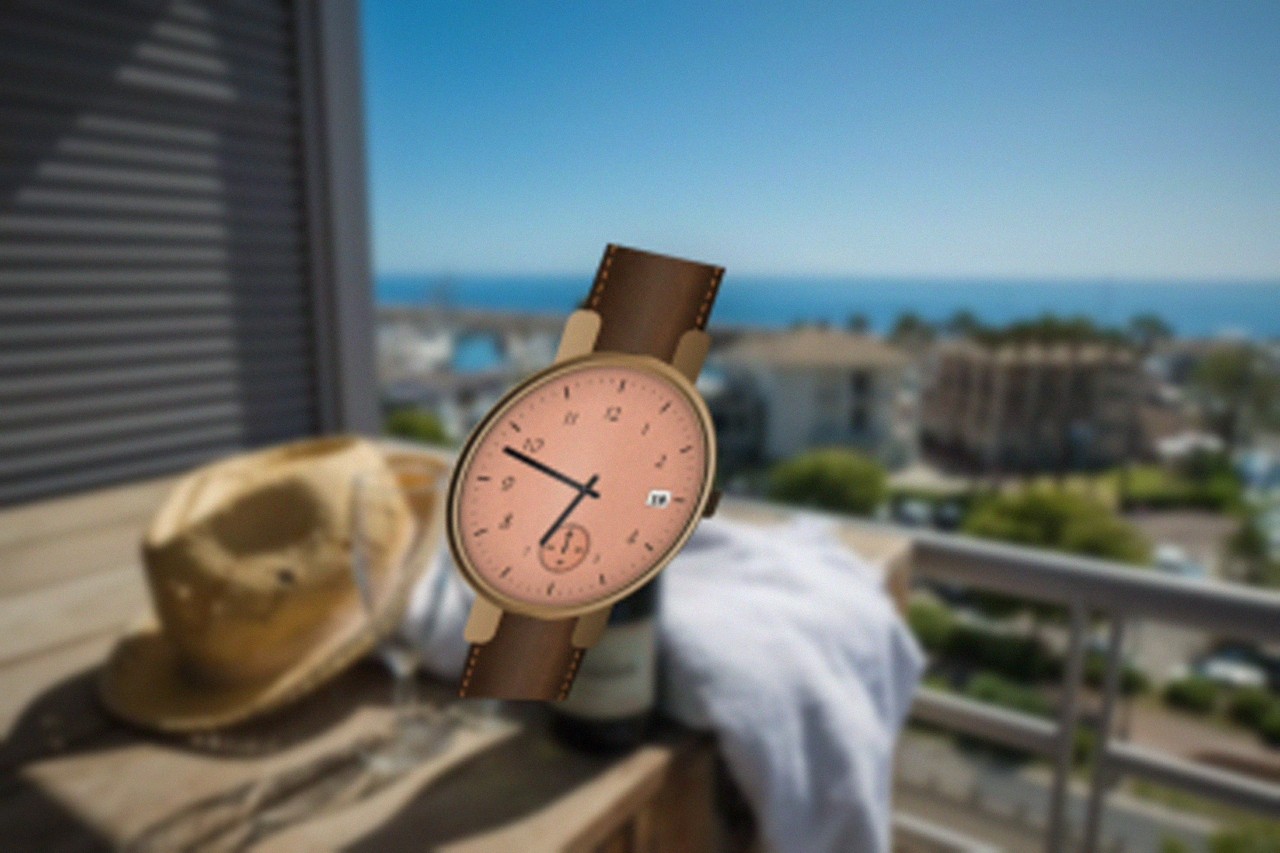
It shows {"hour": 6, "minute": 48}
